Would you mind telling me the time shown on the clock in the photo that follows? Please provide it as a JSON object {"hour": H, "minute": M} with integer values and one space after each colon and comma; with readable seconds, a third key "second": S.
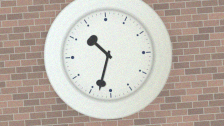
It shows {"hour": 10, "minute": 33}
